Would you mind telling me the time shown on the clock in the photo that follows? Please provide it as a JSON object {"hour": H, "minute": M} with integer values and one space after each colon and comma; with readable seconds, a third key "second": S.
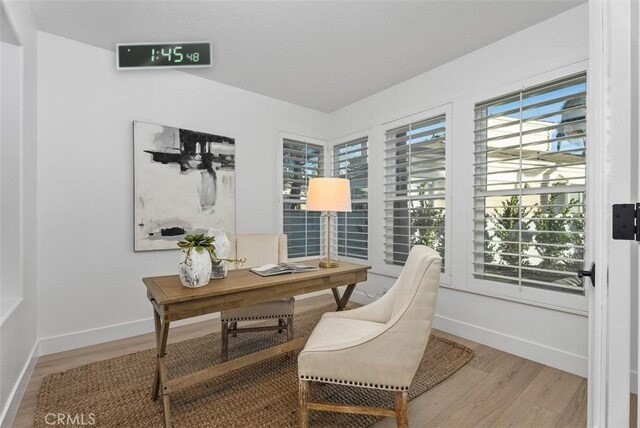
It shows {"hour": 1, "minute": 45}
